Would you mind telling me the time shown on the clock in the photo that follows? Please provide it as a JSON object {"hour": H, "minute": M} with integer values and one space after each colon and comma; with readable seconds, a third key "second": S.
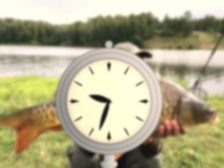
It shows {"hour": 9, "minute": 33}
